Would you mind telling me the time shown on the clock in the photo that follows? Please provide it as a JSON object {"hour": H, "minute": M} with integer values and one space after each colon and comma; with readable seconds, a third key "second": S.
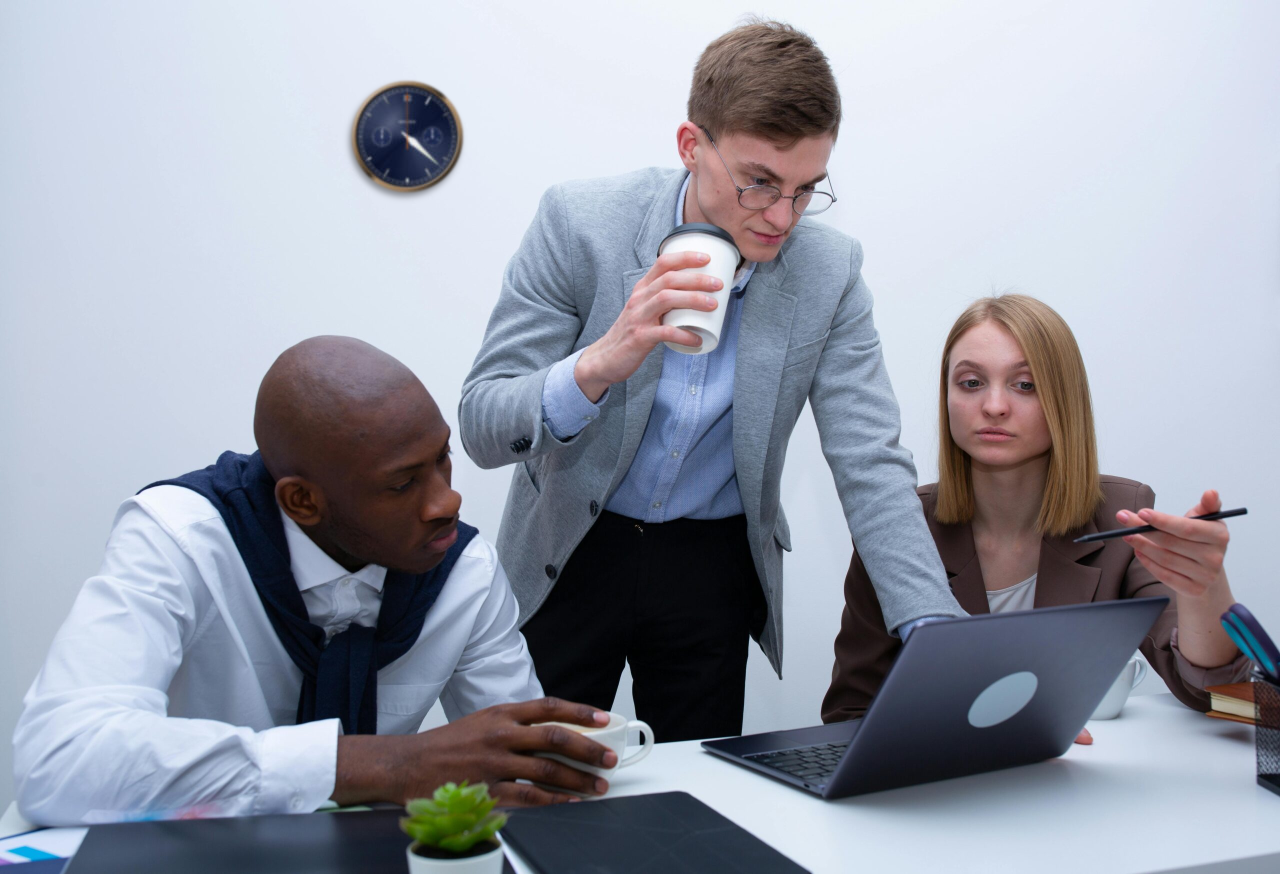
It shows {"hour": 4, "minute": 22}
